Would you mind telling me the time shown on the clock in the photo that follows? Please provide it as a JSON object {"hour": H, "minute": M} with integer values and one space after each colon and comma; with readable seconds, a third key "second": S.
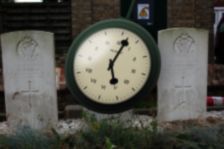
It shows {"hour": 5, "minute": 2}
